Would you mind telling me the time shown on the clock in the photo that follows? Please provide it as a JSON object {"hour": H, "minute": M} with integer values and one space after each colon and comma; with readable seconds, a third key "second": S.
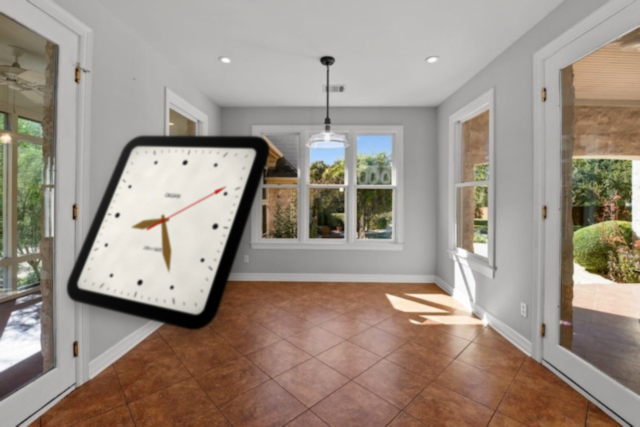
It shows {"hour": 8, "minute": 25, "second": 9}
